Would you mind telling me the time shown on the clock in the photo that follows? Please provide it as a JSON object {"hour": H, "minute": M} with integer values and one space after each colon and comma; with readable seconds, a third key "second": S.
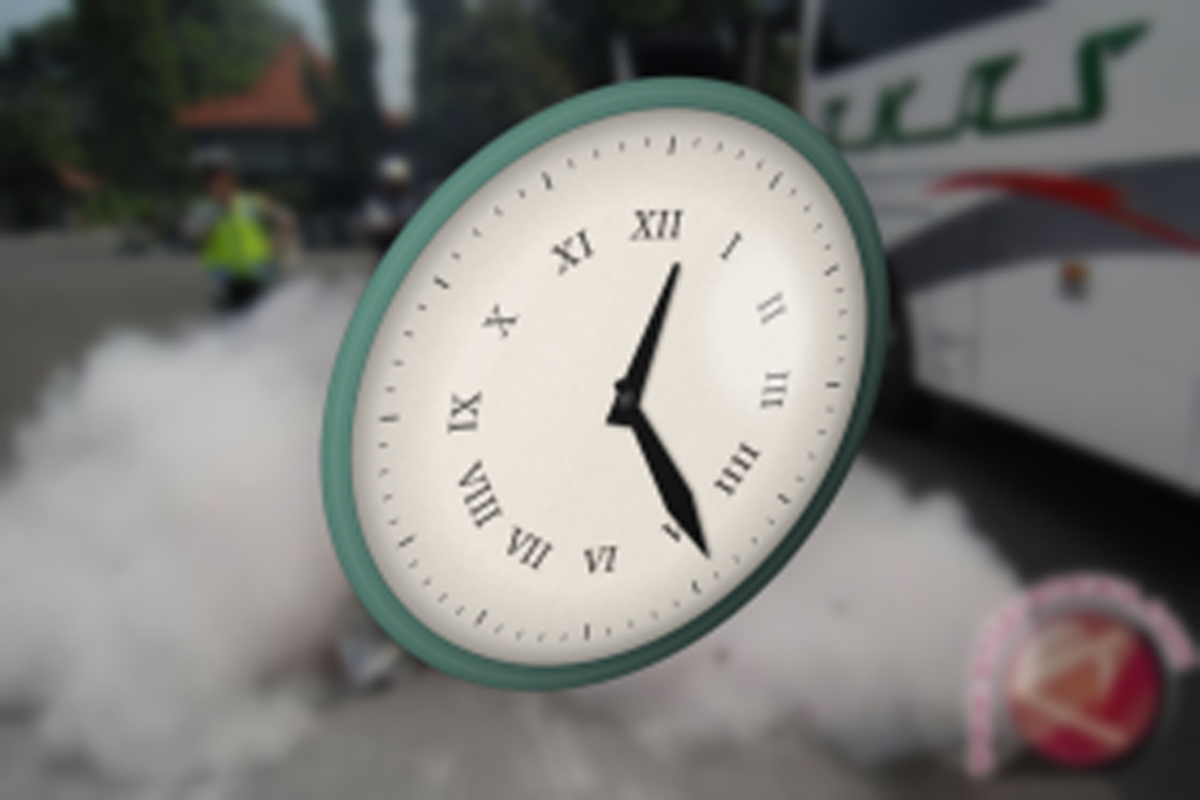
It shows {"hour": 12, "minute": 24}
